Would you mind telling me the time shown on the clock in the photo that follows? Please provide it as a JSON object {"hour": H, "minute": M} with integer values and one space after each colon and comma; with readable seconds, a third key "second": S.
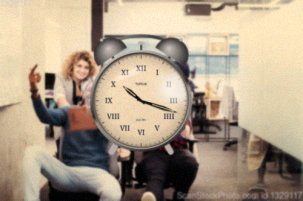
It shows {"hour": 10, "minute": 18}
